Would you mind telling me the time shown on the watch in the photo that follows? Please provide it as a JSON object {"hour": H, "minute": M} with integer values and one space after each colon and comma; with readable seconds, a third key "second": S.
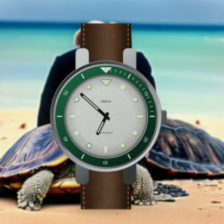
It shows {"hour": 6, "minute": 52}
